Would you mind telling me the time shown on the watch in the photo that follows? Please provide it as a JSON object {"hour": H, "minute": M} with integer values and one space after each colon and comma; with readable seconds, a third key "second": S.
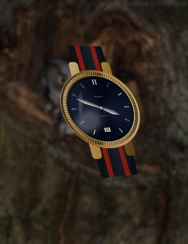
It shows {"hour": 3, "minute": 49}
